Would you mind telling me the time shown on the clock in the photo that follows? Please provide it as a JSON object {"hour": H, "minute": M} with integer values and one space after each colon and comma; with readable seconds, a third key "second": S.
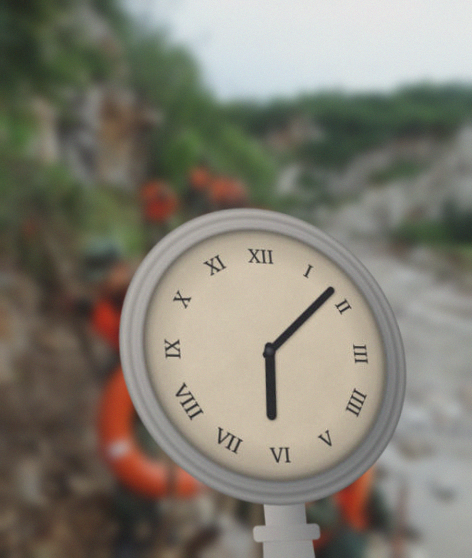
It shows {"hour": 6, "minute": 8}
